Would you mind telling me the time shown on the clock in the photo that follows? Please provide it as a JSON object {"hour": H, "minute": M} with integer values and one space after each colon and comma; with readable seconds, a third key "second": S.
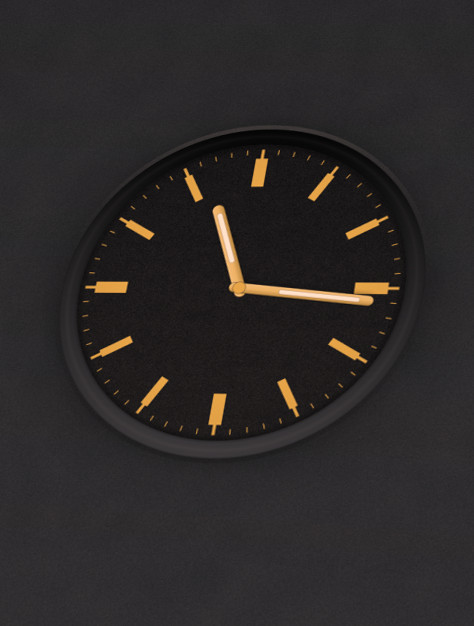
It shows {"hour": 11, "minute": 16}
